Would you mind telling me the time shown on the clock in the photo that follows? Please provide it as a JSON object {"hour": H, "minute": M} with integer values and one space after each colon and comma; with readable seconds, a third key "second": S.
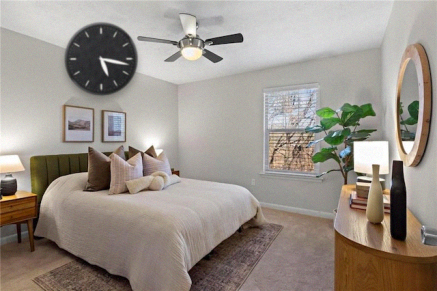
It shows {"hour": 5, "minute": 17}
